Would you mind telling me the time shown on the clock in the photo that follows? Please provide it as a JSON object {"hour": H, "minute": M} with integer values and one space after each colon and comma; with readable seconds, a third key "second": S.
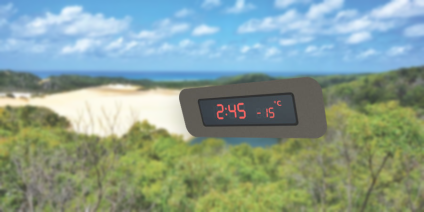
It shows {"hour": 2, "minute": 45}
